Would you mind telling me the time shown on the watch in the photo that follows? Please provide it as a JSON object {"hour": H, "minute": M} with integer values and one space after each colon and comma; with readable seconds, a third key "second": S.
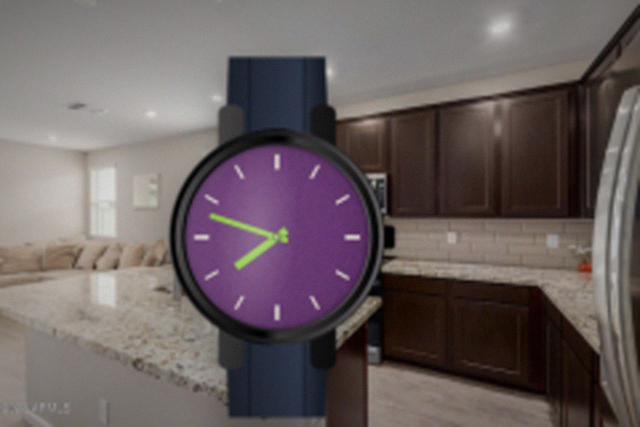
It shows {"hour": 7, "minute": 48}
